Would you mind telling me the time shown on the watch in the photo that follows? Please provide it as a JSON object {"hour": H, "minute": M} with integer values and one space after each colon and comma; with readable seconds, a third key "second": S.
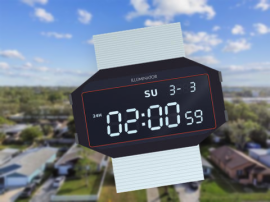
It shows {"hour": 2, "minute": 0, "second": 59}
